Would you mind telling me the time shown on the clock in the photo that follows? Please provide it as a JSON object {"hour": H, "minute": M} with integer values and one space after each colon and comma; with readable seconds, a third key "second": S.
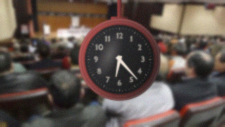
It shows {"hour": 6, "minute": 23}
